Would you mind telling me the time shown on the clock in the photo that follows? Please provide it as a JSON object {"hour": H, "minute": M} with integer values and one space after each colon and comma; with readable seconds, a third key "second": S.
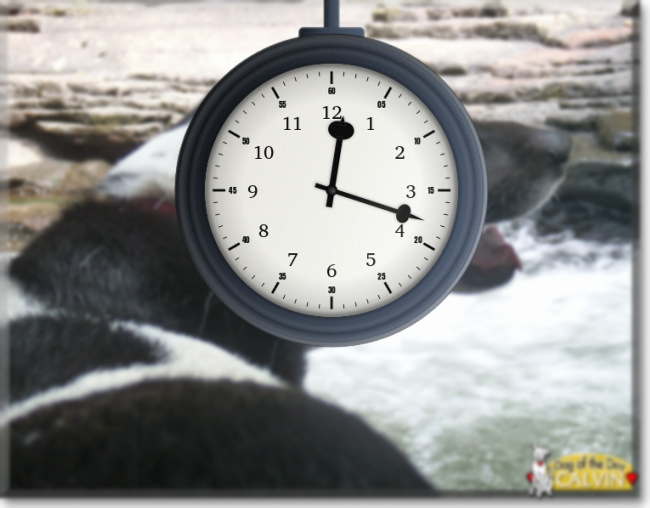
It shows {"hour": 12, "minute": 18}
